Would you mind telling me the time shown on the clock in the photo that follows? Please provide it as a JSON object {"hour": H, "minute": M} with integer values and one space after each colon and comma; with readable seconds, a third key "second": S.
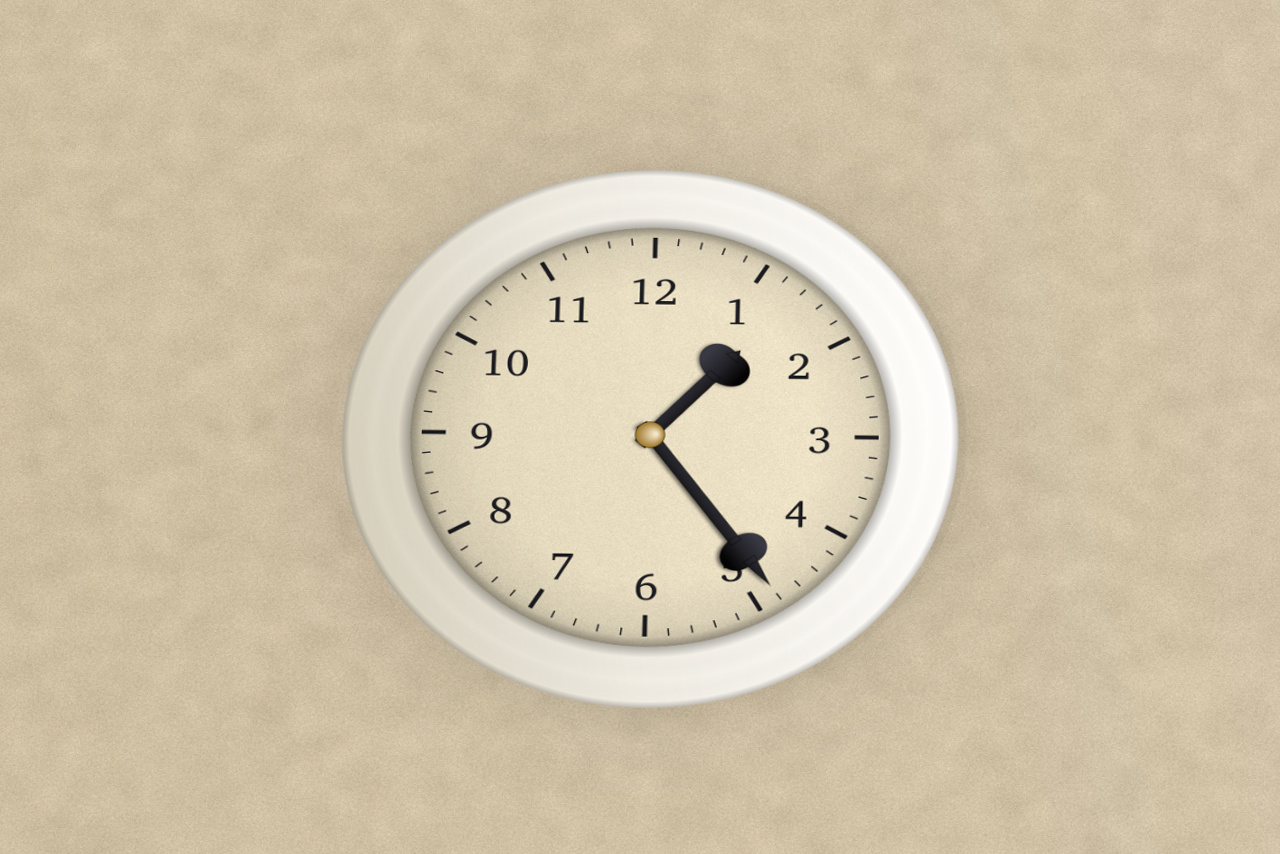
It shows {"hour": 1, "minute": 24}
